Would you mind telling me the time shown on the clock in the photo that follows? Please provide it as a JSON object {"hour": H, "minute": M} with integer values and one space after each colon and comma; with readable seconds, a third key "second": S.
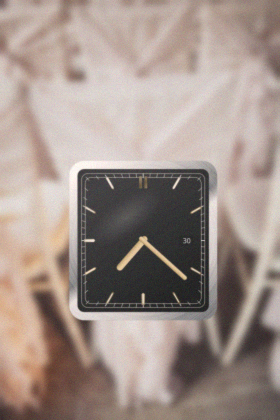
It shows {"hour": 7, "minute": 22}
